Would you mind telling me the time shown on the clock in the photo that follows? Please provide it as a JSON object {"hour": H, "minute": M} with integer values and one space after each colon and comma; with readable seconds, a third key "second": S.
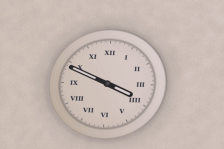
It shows {"hour": 3, "minute": 49}
